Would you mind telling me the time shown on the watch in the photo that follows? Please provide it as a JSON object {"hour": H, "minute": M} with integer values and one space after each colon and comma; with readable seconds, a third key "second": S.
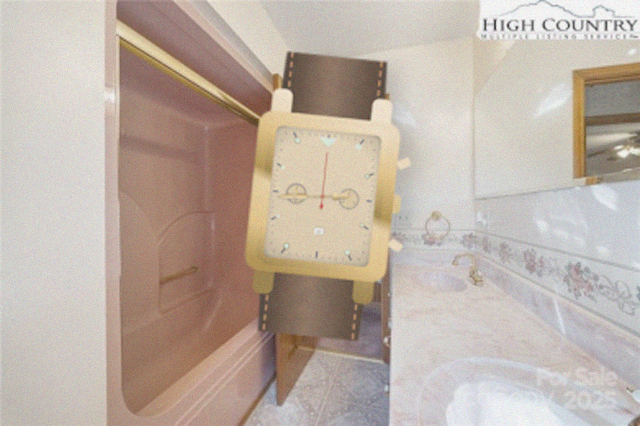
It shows {"hour": 2, "minute": 44}
